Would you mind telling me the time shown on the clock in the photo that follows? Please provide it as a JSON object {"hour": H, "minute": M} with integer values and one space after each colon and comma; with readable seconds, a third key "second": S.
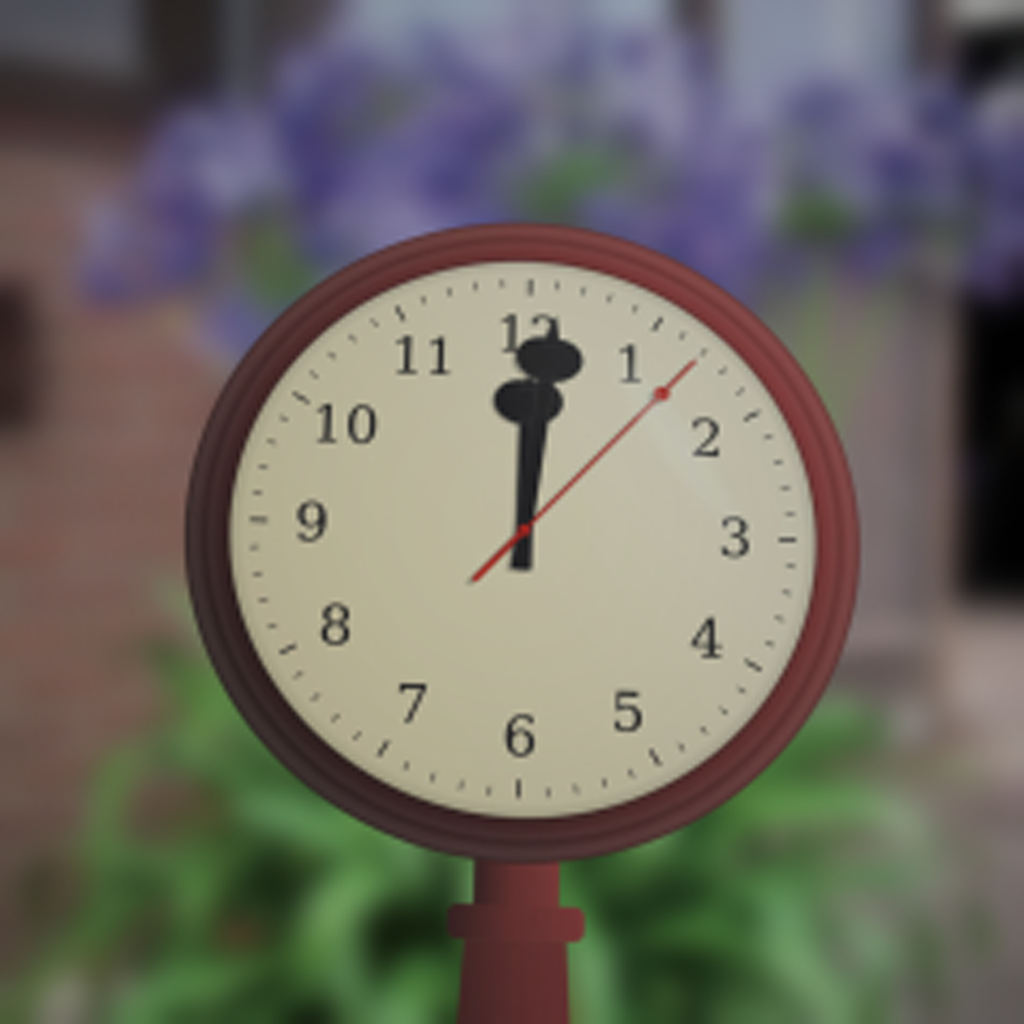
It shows {"hour": 12, "minute": 1, "second": 7}
